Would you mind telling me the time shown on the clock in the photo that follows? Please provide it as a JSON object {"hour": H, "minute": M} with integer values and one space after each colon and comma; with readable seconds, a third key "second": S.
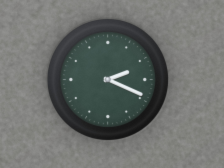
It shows {"hour": 2, "minute": 19}
